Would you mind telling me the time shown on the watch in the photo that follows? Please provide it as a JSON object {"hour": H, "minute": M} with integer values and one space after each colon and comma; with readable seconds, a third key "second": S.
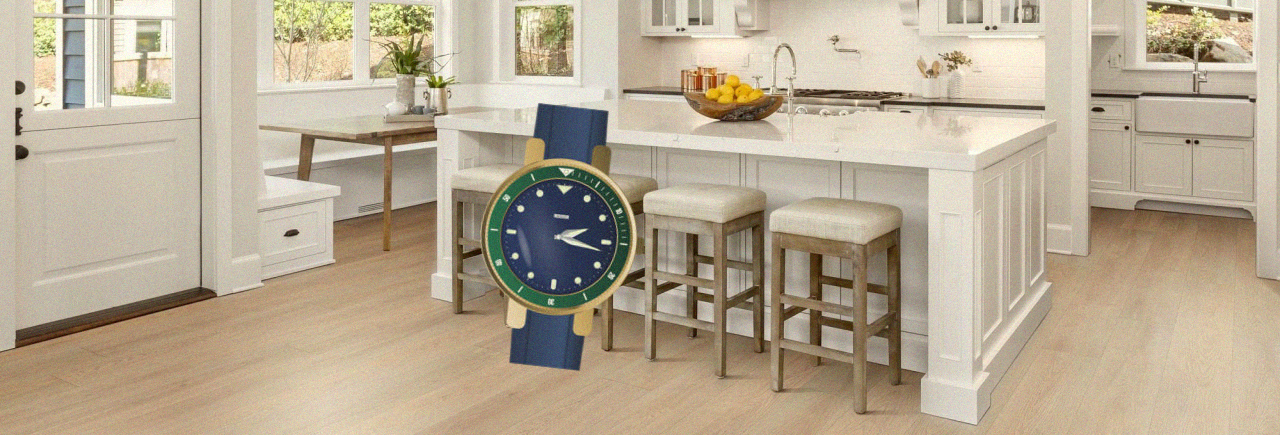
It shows {"hour": 2, "minute": 17}
